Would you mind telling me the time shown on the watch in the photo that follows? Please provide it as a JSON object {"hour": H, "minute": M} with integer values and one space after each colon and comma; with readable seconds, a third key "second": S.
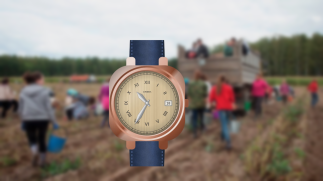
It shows {"hour": 10, "minute": 35}
